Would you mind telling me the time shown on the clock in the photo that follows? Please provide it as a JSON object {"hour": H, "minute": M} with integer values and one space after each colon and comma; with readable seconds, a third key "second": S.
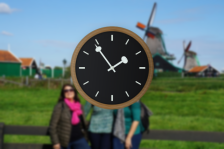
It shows {"hour": 1, "minute": 54}
